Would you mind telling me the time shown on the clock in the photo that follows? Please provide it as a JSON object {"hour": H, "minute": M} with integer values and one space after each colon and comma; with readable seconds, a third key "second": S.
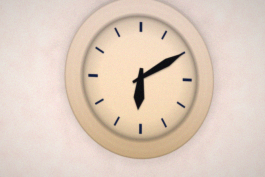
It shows {"hour": 6, "minute": 10}
